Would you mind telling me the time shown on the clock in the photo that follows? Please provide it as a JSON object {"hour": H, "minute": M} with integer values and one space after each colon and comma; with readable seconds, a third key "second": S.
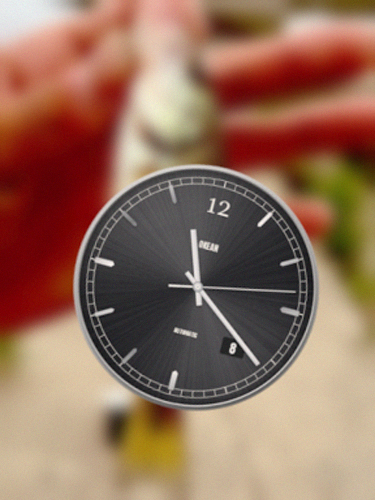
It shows {"hour": 11, "minute": 21, "second": 13}
